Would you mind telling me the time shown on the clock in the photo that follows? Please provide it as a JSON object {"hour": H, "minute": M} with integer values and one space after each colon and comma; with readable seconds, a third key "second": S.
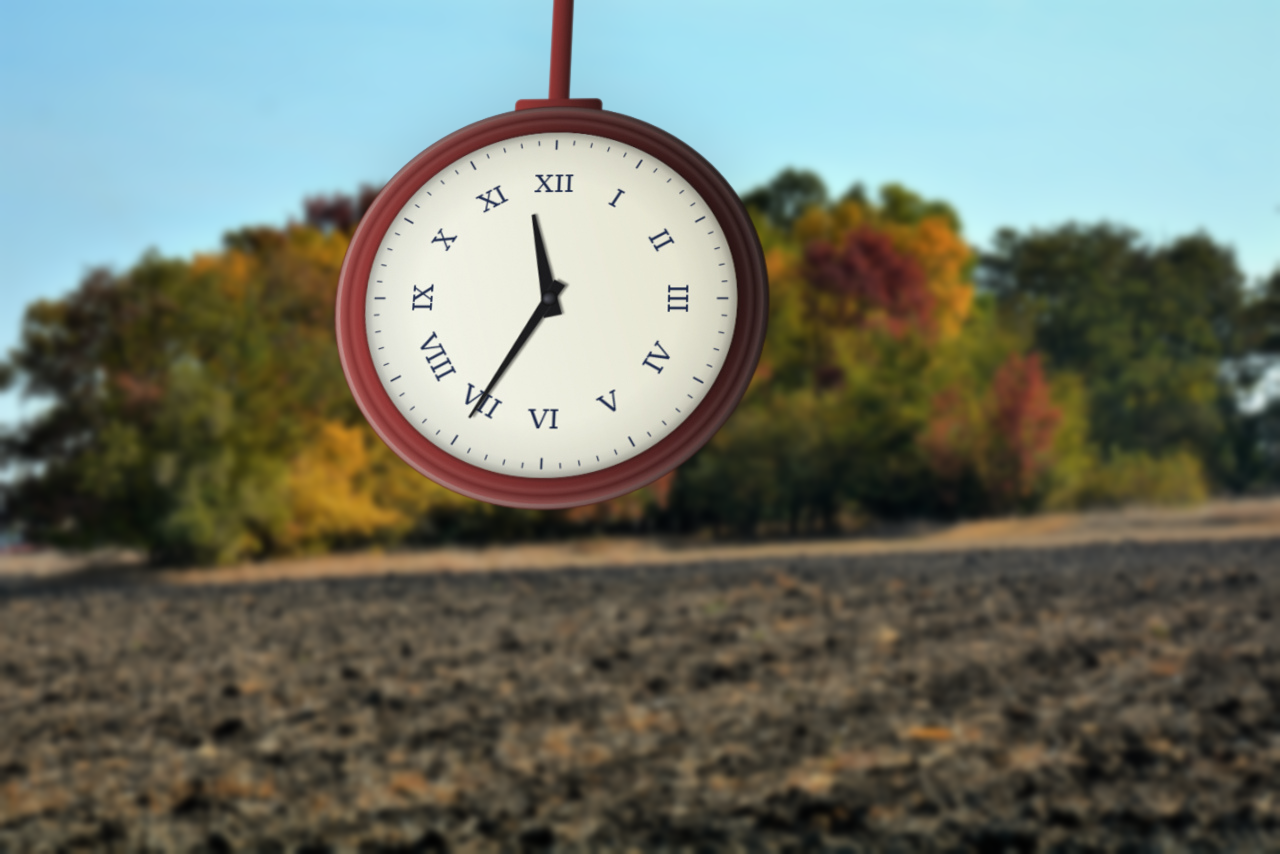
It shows {"hour": 11, "minute": 35}
